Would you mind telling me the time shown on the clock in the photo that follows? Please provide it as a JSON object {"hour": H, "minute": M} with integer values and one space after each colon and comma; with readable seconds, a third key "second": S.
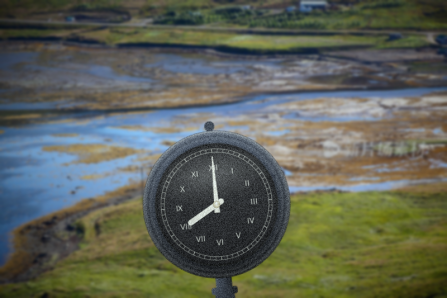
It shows {"hour": 8, "minute": 0}
